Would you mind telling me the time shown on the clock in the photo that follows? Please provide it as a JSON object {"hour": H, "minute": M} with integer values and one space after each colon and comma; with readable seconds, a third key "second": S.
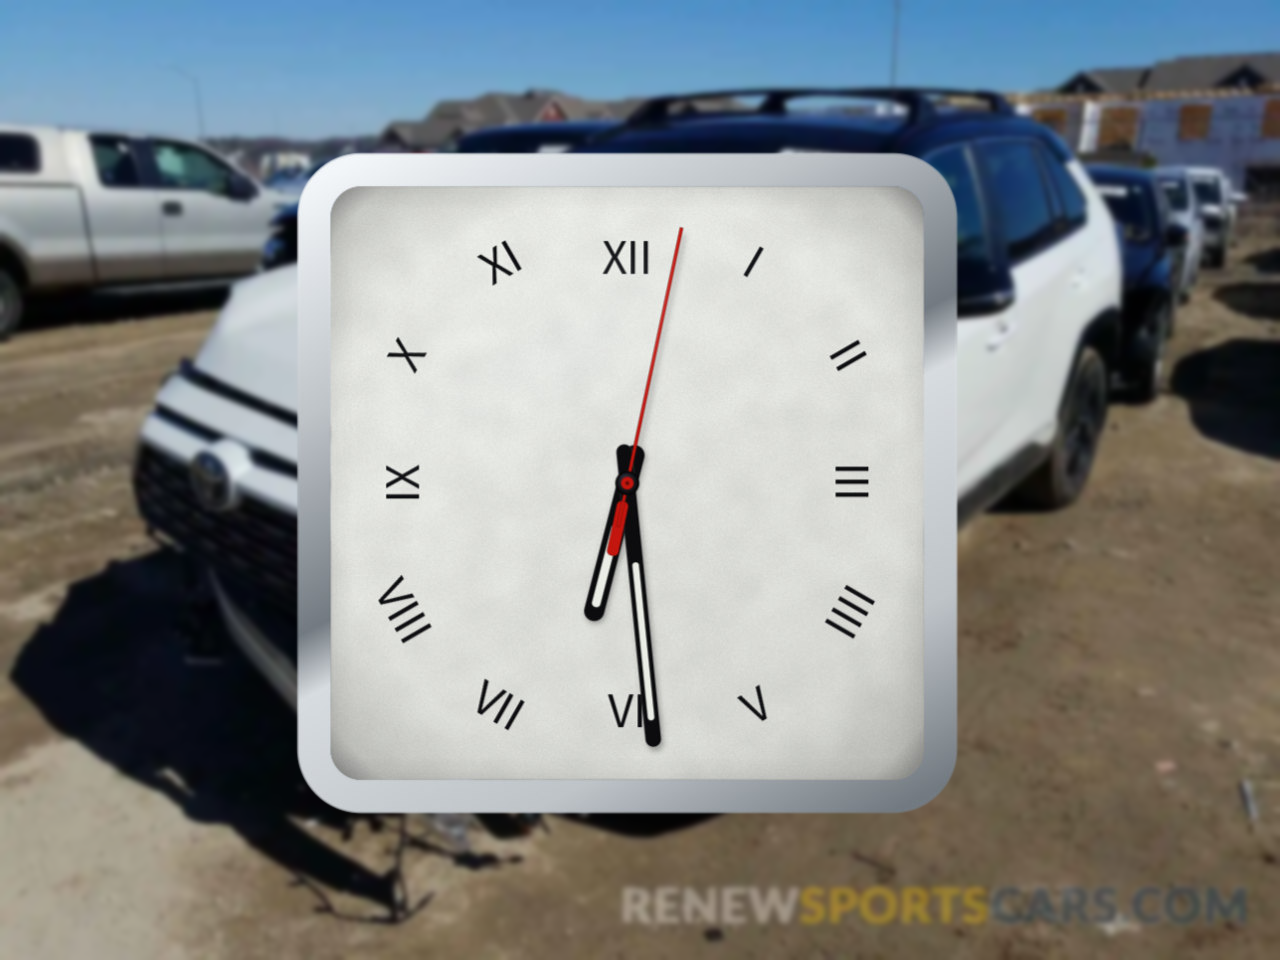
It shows {"hour": 6, "minute": 29, "second": 2}
